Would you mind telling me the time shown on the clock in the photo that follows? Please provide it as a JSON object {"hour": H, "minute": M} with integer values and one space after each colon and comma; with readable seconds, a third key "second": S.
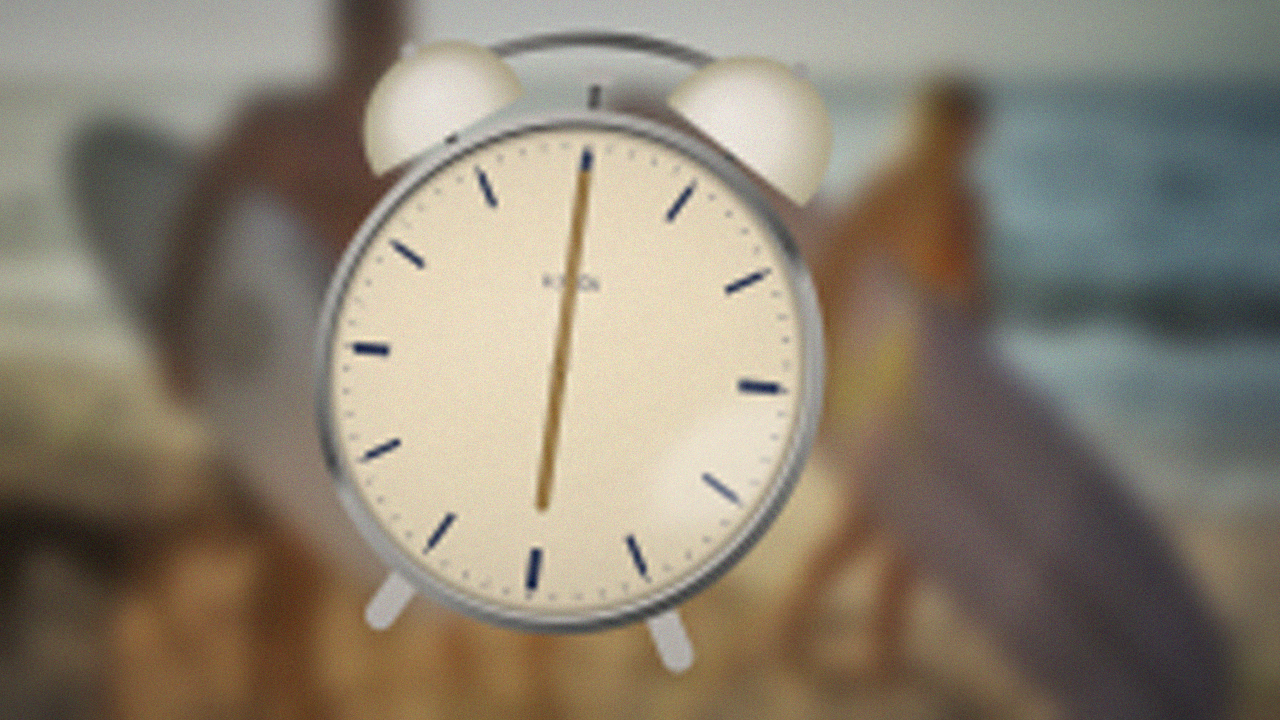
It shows {"hour": 6, "minute": 0}
